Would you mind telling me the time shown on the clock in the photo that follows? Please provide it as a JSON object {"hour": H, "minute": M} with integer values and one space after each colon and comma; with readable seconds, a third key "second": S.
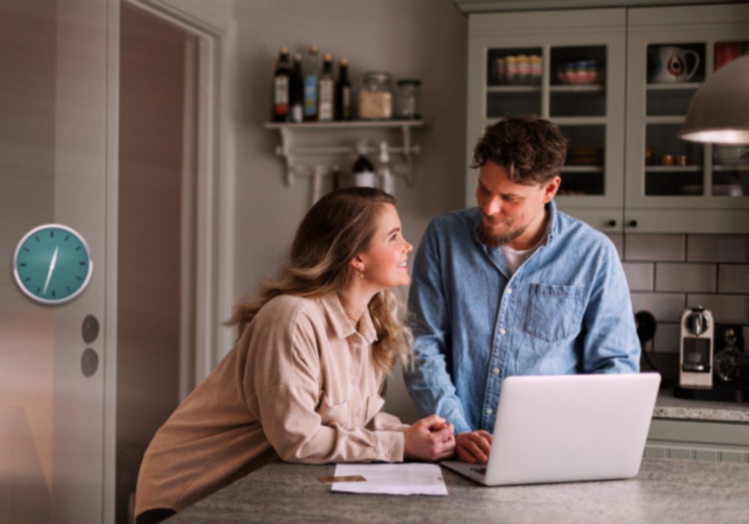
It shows {"hour": 12, "minute": 33}
